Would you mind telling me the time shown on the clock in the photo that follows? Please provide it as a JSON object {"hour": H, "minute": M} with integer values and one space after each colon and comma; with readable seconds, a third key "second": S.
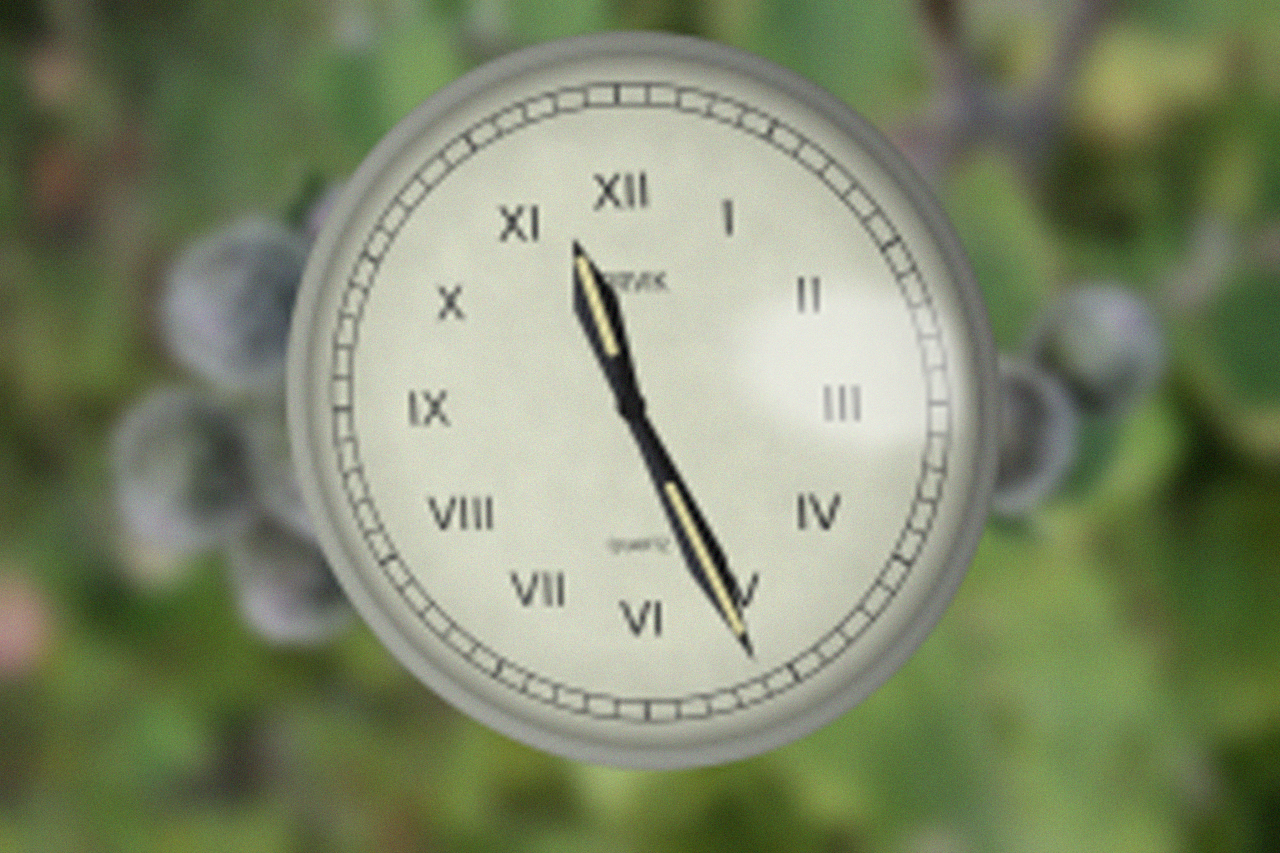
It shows {"hour": 11, "minute": 26}
